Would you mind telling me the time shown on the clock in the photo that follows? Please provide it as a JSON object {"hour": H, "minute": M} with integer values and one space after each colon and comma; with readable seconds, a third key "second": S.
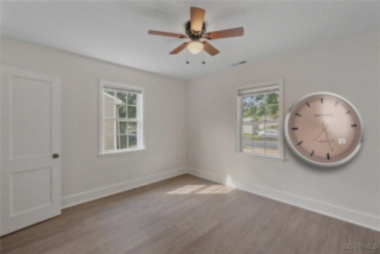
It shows {"hour": 7, "minute": 28}
